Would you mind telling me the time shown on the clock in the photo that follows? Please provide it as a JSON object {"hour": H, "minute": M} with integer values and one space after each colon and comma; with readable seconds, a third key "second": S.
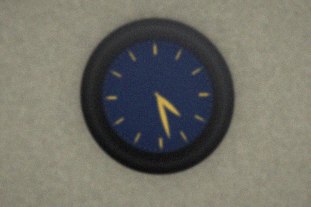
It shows {"hour": 4, "minute": 28}
